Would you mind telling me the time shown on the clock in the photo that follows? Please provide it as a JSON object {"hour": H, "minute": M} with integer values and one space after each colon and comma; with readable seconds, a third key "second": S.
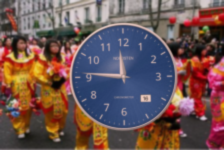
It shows {"hour": 11, "minute": 46}
